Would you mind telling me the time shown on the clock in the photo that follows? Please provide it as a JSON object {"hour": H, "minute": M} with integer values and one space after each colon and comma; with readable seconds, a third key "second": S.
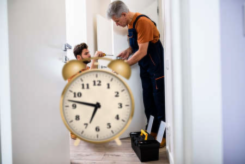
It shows {"hour": 6, "minute": 47}
